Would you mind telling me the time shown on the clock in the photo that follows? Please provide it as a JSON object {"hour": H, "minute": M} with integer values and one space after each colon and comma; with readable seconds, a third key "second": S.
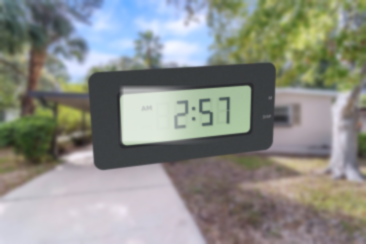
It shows {"hour": 2, "minute": 57}
